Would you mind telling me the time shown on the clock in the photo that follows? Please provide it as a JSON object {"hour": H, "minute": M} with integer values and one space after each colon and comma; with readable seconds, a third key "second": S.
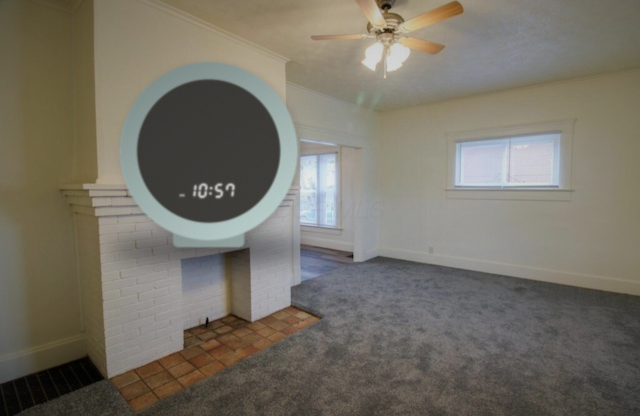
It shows {"hour": 10, "minute": 57}
